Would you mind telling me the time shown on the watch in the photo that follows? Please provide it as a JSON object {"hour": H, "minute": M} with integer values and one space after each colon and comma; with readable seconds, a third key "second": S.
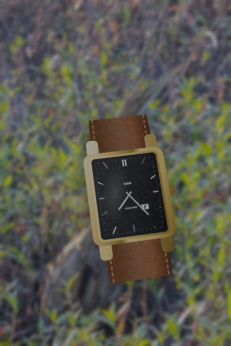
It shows {"hour": 7, "minute": 24}
